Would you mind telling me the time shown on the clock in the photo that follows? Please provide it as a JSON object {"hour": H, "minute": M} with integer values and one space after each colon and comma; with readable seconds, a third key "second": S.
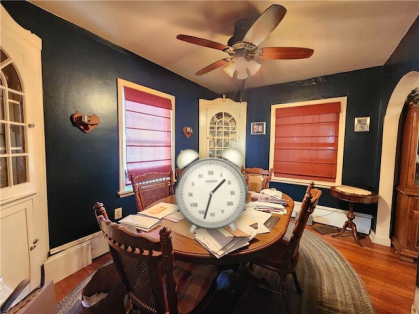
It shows {"hour": 1, "minute": 33}
